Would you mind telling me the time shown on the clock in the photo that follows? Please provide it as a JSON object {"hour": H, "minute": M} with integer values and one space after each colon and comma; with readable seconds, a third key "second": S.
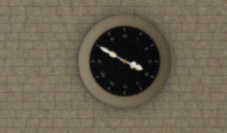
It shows {"hour": 3, "minute": 50}
